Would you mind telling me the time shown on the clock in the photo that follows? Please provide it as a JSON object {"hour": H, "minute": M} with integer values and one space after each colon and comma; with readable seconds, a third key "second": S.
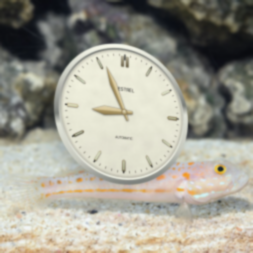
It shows {"hour": 8, "minute": 56}
